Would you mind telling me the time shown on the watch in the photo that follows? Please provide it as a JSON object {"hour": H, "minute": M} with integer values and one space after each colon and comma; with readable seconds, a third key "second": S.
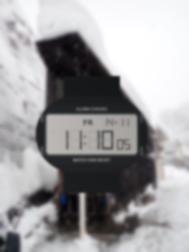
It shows {"hour": 11, "minute": 10}
